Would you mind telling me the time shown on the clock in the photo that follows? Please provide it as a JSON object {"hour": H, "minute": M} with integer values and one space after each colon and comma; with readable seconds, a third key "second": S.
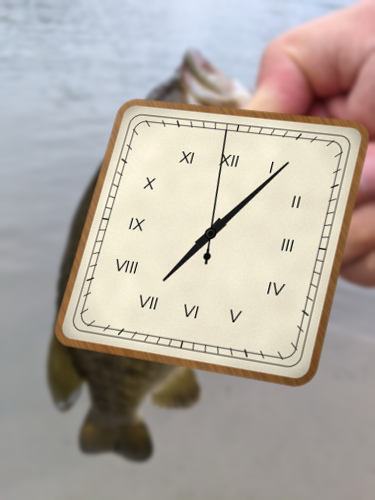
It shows {"hour": 7, "minute": 5, "second": 59}
